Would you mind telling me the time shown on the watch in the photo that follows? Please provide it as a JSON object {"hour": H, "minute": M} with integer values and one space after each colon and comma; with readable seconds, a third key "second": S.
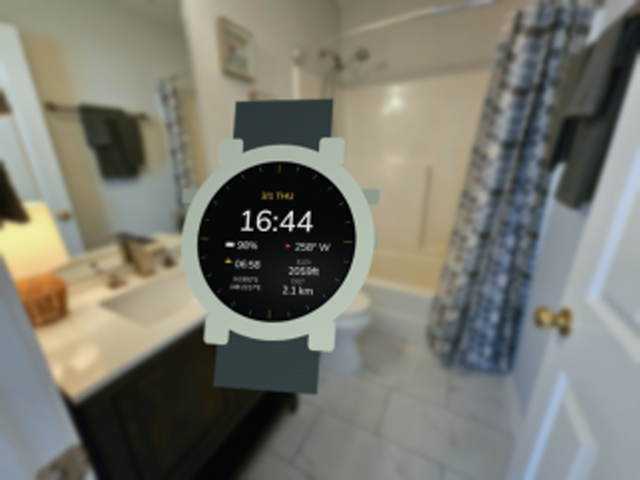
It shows {"hour": 16, "minute": 44}
